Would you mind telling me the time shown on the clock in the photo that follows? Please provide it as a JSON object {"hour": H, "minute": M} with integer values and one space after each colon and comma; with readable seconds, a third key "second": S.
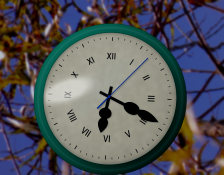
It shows {"hour": 6, "minute": 19, "second": 7}
